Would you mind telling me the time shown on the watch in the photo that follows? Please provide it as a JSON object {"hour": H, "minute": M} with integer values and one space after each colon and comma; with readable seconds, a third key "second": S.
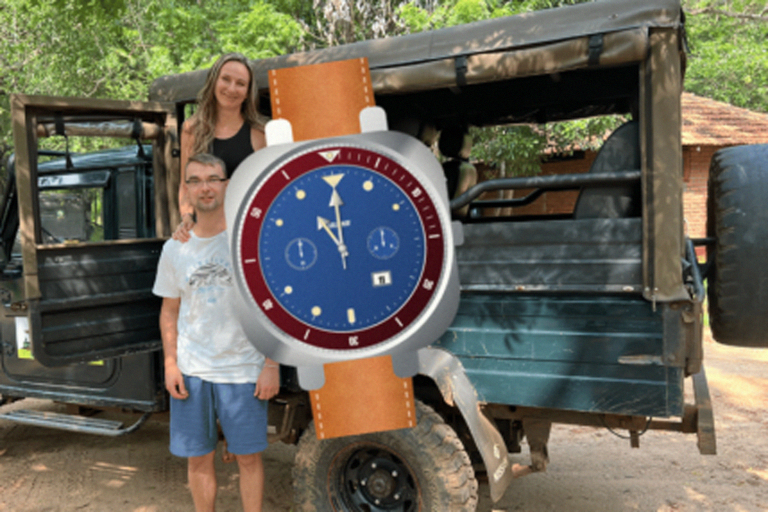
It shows {"hour": 11, "minute": 0}
